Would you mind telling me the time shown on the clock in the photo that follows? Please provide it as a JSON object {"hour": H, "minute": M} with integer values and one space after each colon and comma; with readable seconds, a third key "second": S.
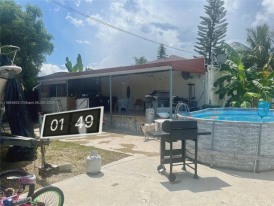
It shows {"hour": 1, "minute": 49}
